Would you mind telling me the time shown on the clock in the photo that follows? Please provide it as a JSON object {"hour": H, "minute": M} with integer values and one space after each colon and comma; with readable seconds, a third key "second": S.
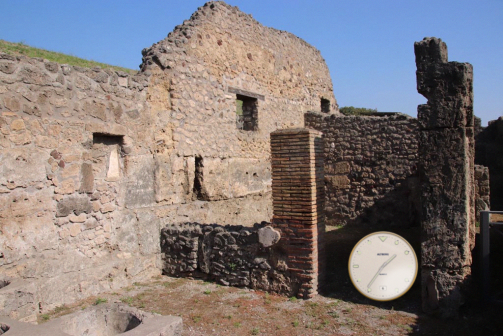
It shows {"hour": 1, "minute": 36}
